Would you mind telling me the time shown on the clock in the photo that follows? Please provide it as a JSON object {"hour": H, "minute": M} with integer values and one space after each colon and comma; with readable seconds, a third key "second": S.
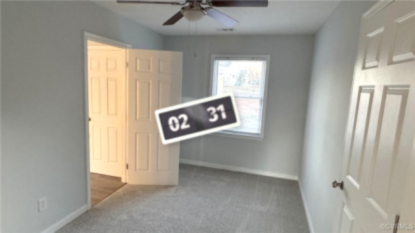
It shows {"hour": 2, "minute": 31}
